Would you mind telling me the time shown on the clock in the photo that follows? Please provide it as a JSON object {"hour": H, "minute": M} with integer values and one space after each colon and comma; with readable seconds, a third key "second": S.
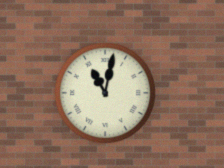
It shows {"hour": 11, "minute": 2}
